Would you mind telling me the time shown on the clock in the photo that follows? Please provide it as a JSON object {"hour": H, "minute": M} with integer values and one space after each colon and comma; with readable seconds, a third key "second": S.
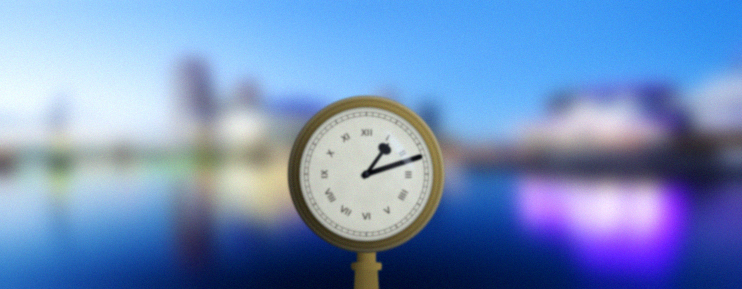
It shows {"hour": 1, "minute": 12}
